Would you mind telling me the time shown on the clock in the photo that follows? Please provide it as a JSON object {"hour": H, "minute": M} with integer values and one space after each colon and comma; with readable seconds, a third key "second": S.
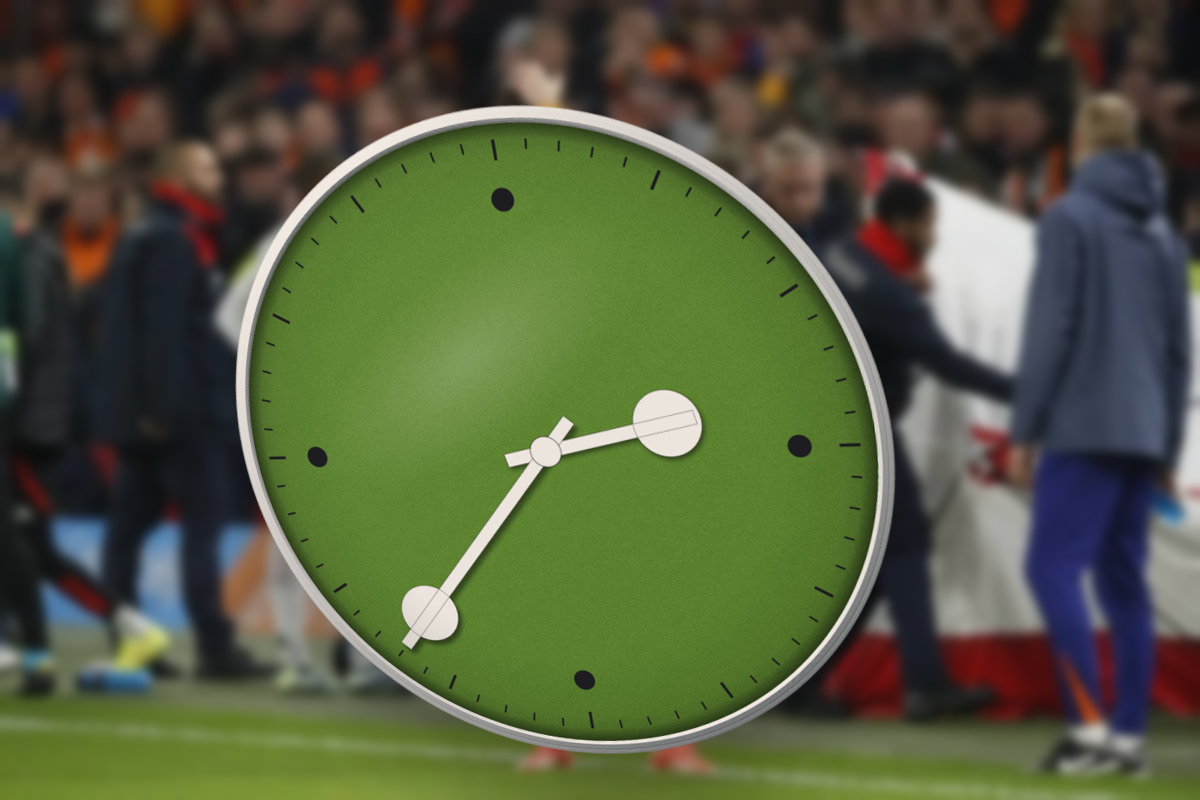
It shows {"hour": 2, "minute": 37}
